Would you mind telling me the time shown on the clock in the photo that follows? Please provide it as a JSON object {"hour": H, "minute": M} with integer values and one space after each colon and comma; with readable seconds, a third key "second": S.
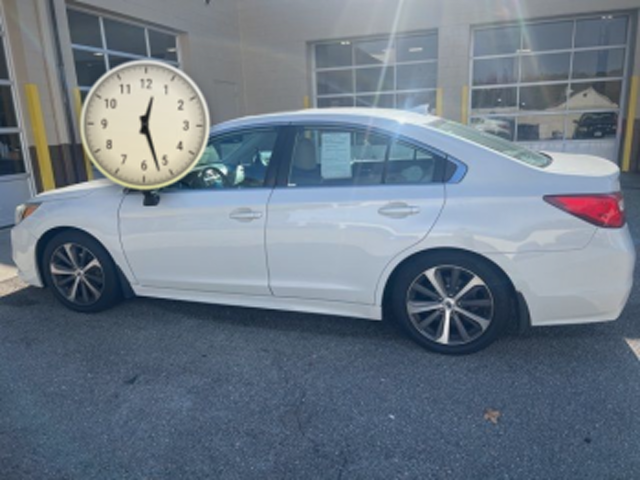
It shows {"hour": 12, "minute": 27}
